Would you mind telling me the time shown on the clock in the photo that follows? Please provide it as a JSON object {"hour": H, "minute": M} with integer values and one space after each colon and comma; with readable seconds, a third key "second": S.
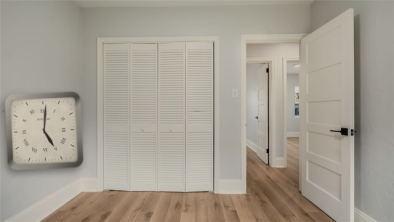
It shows {"hour": 5, "minute": 1}
